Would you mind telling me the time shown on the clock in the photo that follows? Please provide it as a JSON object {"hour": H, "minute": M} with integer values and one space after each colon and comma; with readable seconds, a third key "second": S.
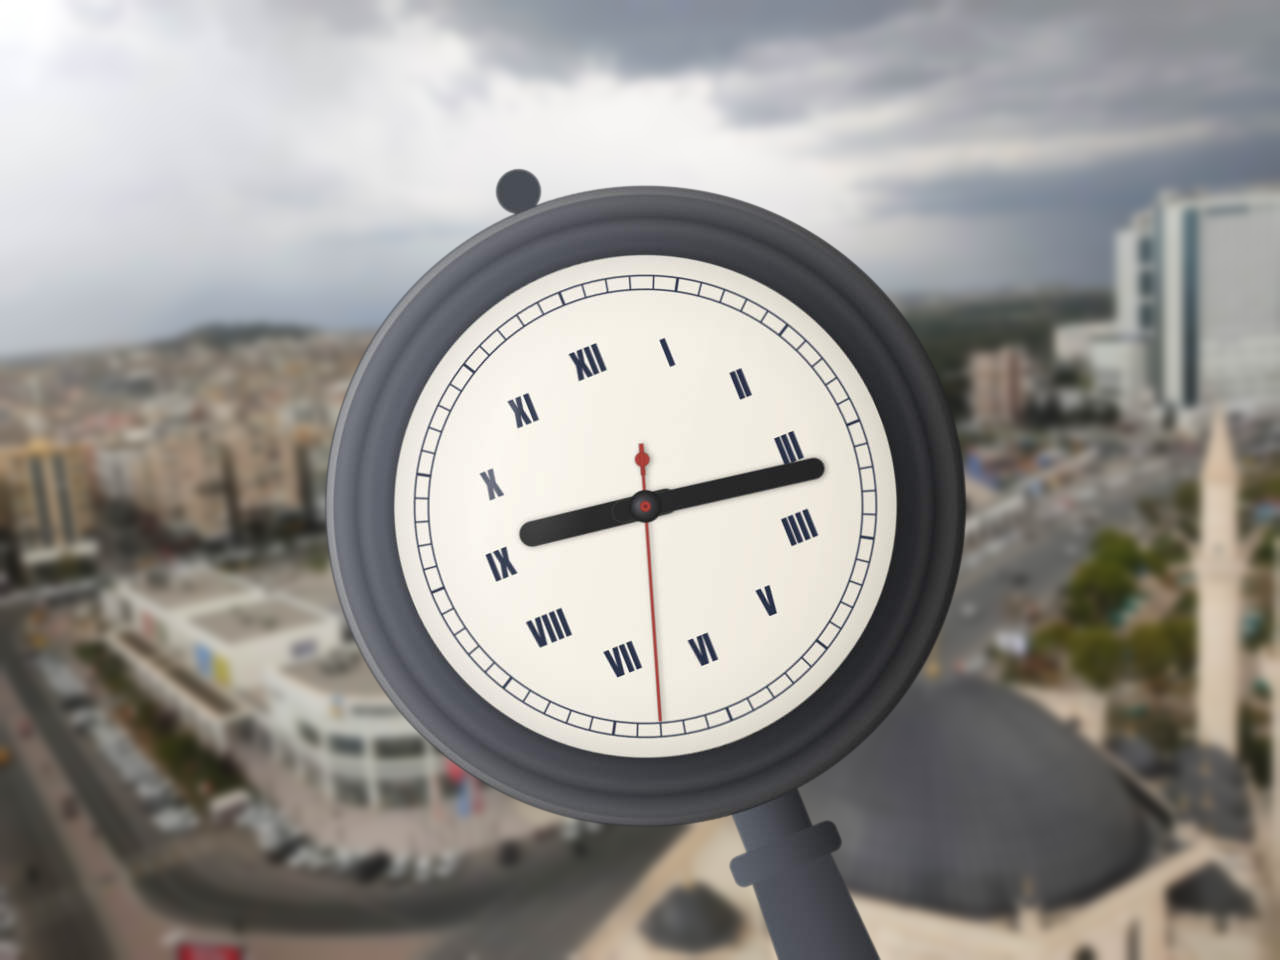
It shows {"hour": 9, "minute": 16, "second": 33}
